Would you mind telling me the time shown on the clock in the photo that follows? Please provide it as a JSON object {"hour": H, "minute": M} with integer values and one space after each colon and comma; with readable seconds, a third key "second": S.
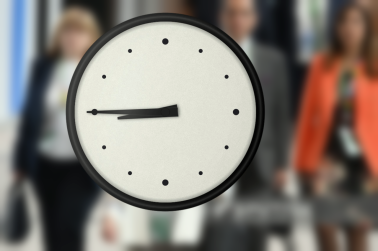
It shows {"hour": 8, "minute": 45}
